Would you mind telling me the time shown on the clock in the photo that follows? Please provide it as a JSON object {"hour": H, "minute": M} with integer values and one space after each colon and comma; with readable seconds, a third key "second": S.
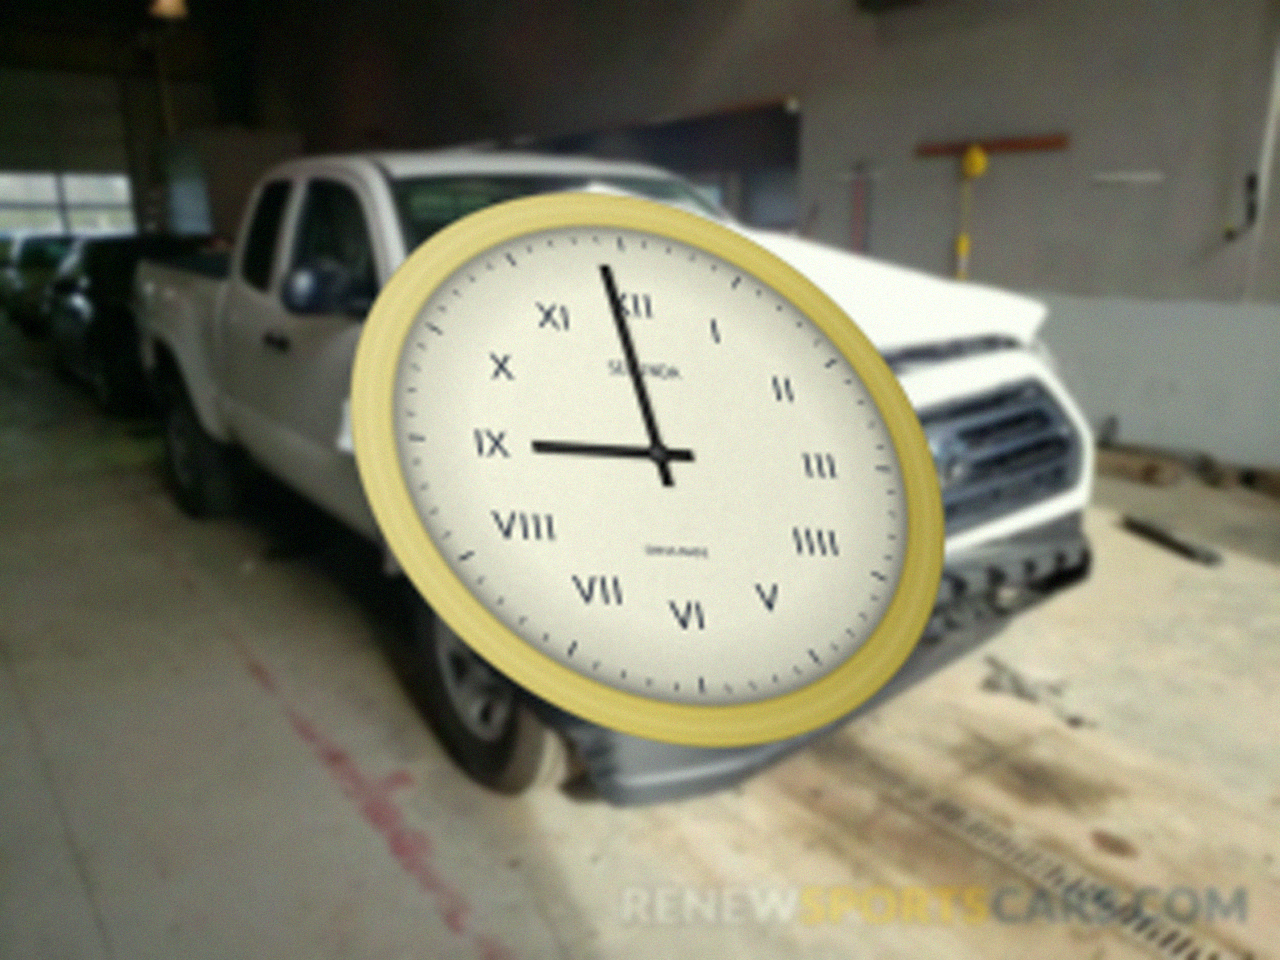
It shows {"hour": 8, "minute": 59}
